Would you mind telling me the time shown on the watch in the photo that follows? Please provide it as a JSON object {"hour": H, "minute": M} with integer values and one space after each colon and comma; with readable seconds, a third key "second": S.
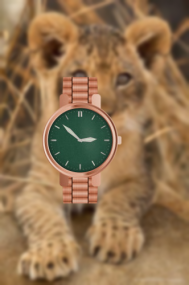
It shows {"hour": 2, "minute": 52}
